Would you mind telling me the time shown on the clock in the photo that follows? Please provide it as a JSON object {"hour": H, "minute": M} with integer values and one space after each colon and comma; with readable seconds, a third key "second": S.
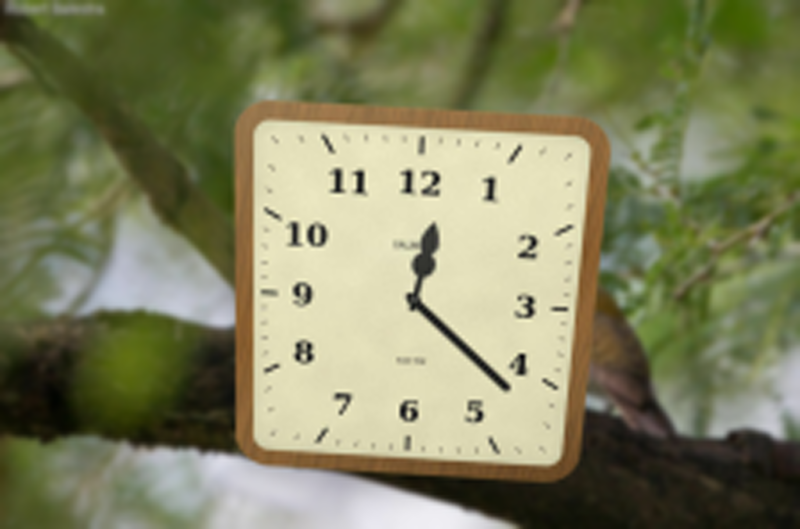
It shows {"hour": 12, "minute": 22}
